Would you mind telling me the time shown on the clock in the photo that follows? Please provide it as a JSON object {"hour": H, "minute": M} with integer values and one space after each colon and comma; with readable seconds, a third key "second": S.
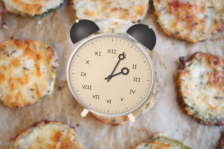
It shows {"hour": 2, "minute": 4}
